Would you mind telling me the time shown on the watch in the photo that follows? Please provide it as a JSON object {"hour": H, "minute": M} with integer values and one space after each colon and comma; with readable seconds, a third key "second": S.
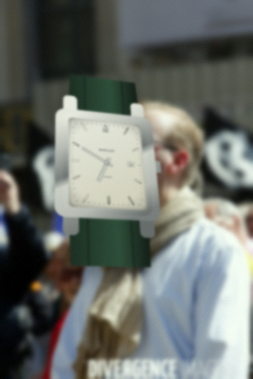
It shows {"hour": 6, "minute": 50}
